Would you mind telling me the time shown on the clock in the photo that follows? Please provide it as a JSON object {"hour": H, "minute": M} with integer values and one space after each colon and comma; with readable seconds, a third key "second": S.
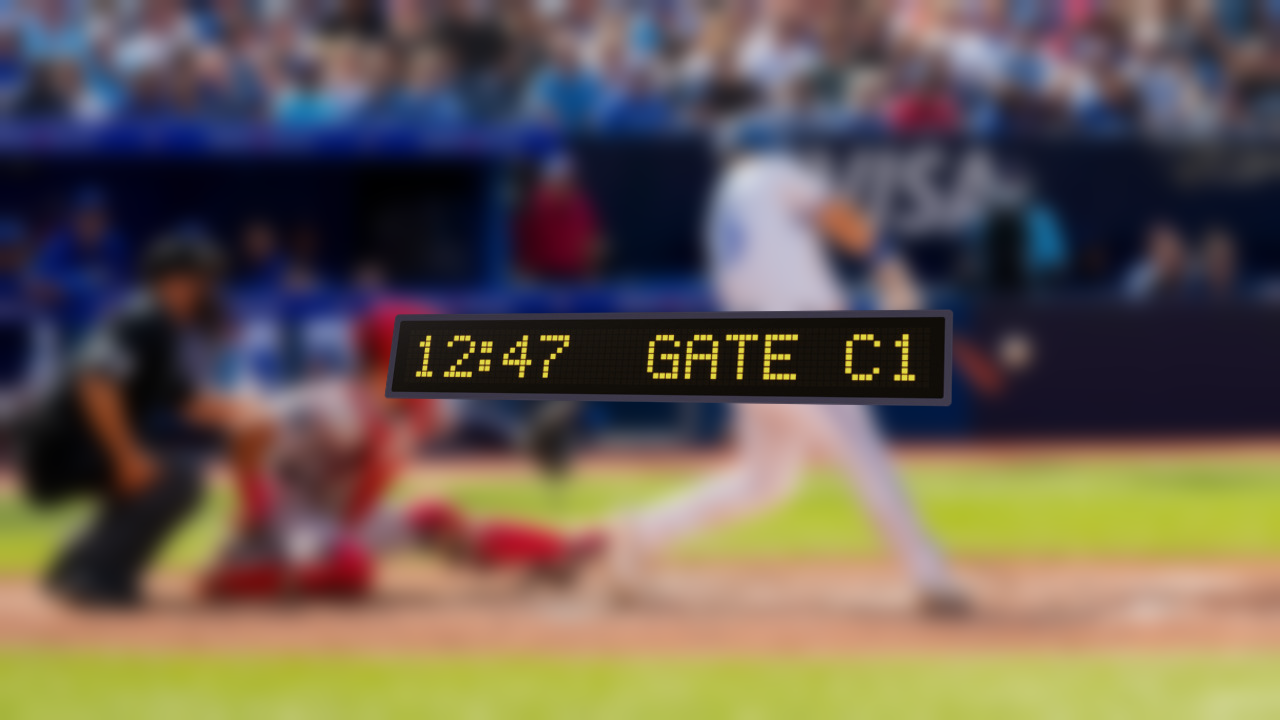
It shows {"hour": 12, "minute": 47}
